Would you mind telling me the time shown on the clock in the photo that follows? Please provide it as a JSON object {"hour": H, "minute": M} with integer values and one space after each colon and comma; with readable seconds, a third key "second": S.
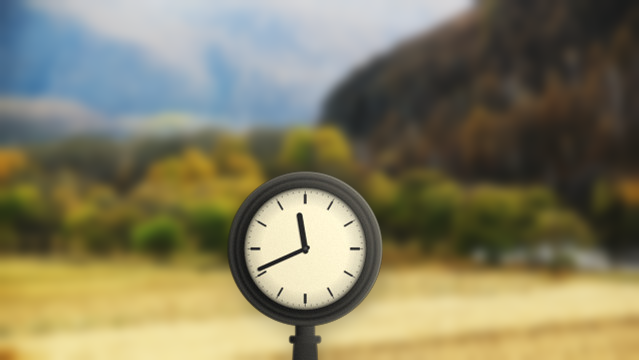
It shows {"hour": 11, "minute": 41}
